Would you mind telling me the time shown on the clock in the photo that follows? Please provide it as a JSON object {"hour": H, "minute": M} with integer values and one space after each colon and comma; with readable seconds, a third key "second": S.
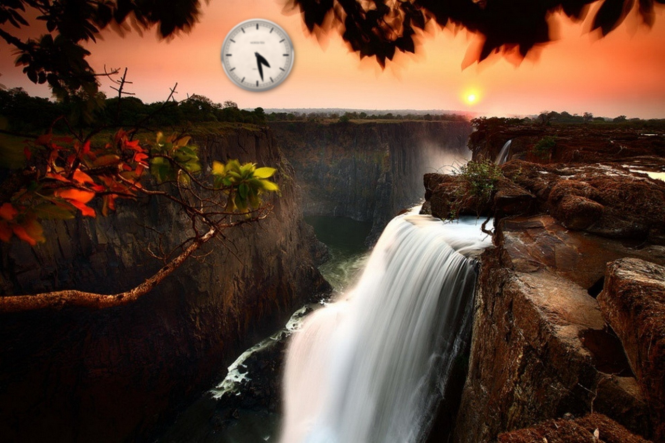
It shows {"hour": 4, "minute": 28}
